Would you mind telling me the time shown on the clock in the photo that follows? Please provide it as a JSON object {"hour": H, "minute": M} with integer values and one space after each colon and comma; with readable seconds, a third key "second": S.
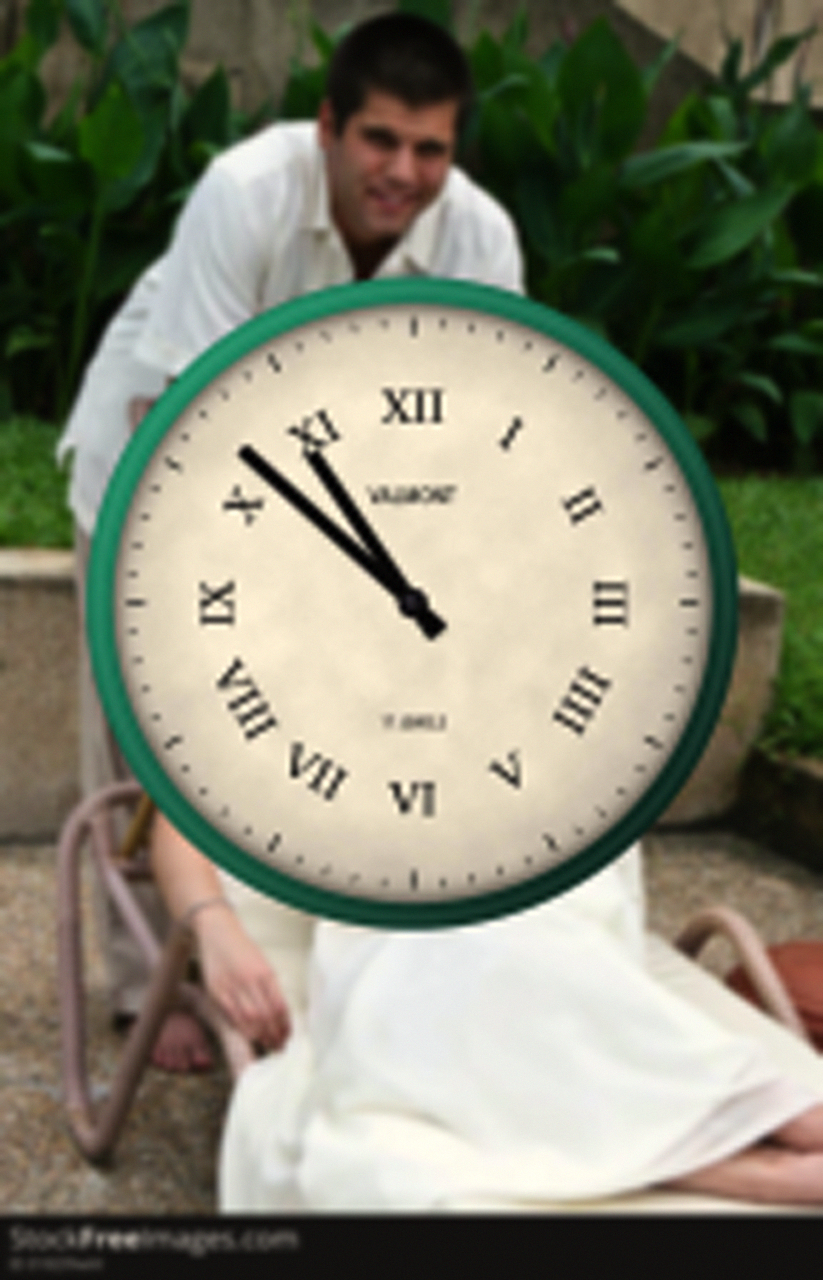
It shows {"hour": 10, "minute": 52}
